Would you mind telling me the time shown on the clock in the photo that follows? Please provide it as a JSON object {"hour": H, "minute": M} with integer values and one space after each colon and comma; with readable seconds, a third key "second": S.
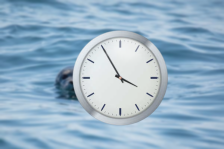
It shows {"hour": 3, "minute": 55}
